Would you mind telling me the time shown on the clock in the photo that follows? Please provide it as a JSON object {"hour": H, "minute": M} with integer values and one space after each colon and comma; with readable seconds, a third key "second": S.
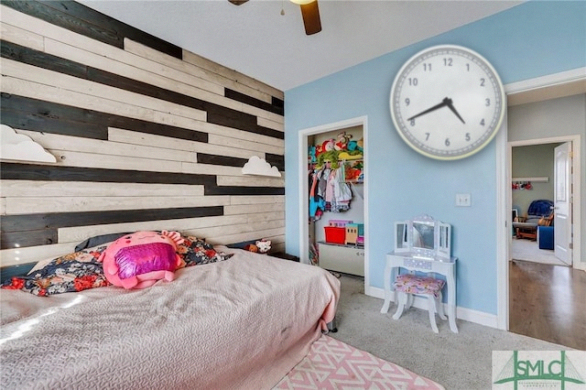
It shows {"hour": 4, "minute": 41}
